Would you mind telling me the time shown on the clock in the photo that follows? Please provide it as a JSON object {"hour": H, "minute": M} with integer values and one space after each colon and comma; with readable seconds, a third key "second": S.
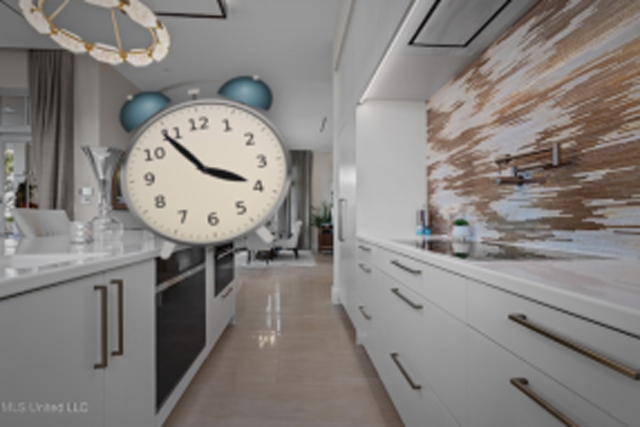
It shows {"hour": 3, "minute": 54}
